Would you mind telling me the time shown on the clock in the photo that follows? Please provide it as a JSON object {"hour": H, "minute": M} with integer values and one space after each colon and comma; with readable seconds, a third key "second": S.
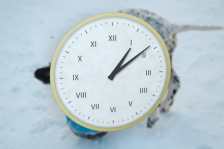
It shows {"hour": 1, "minute": 9}
